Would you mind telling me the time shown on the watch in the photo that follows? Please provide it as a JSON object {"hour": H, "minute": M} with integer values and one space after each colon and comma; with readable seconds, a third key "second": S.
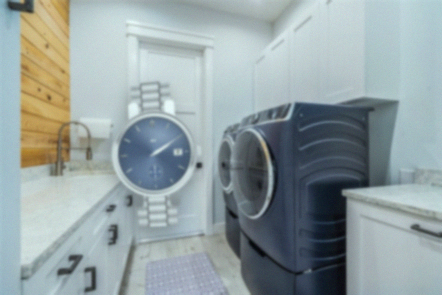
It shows {"hour": 2, "minute": 10}
